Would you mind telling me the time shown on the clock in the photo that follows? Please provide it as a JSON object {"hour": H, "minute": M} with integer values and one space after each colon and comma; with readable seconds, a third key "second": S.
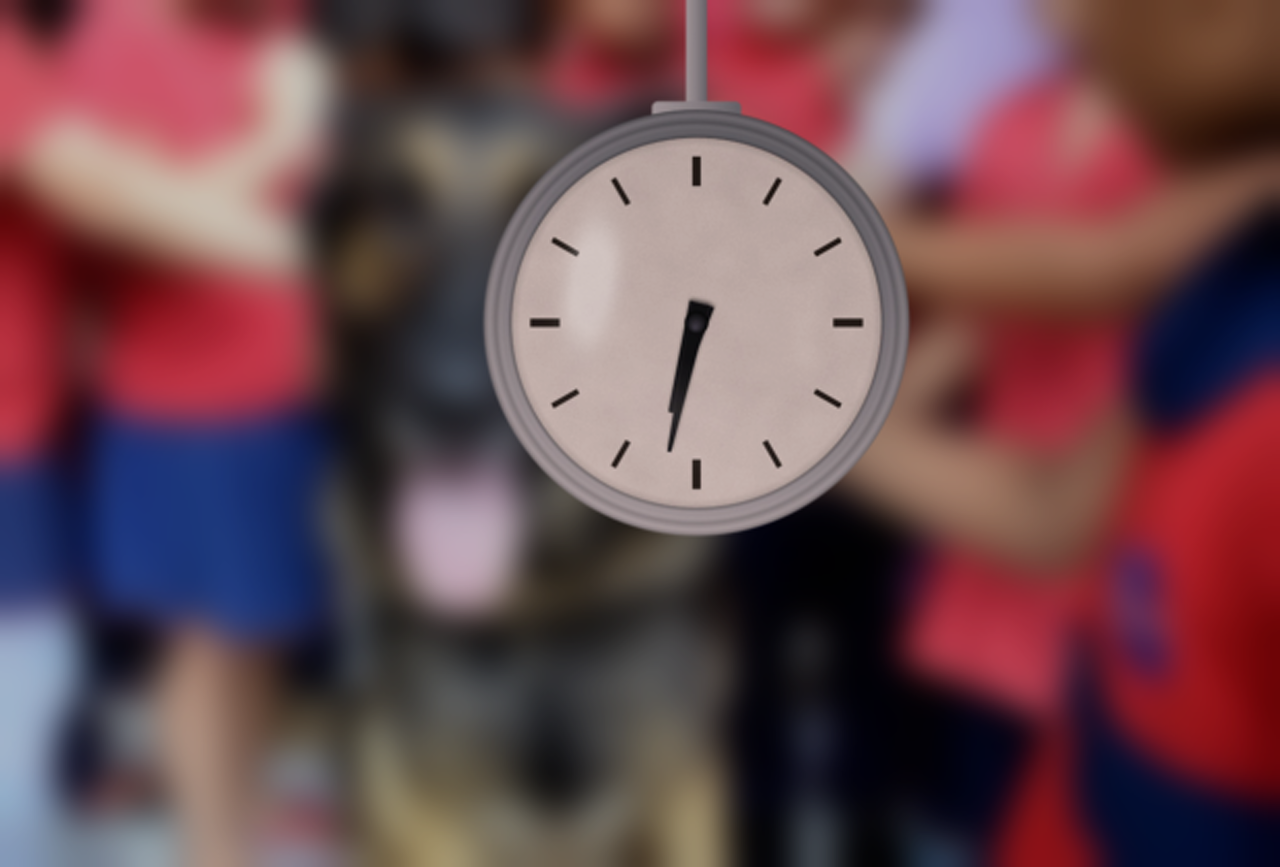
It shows {"hour": 6, "minute": 32}
